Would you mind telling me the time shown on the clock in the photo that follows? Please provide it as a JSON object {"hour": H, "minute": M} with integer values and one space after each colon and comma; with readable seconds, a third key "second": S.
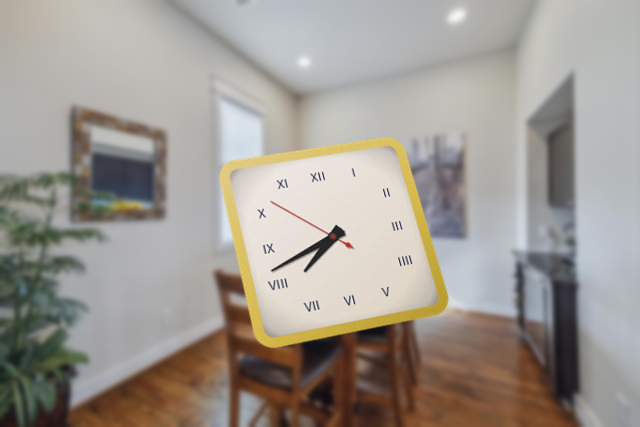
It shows {"hour": 7, "minute": 41, "second": 52}
